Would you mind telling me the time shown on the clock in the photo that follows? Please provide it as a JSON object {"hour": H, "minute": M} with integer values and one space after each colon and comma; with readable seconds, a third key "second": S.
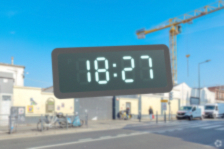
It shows {"hour": 18, "minute": 27}
